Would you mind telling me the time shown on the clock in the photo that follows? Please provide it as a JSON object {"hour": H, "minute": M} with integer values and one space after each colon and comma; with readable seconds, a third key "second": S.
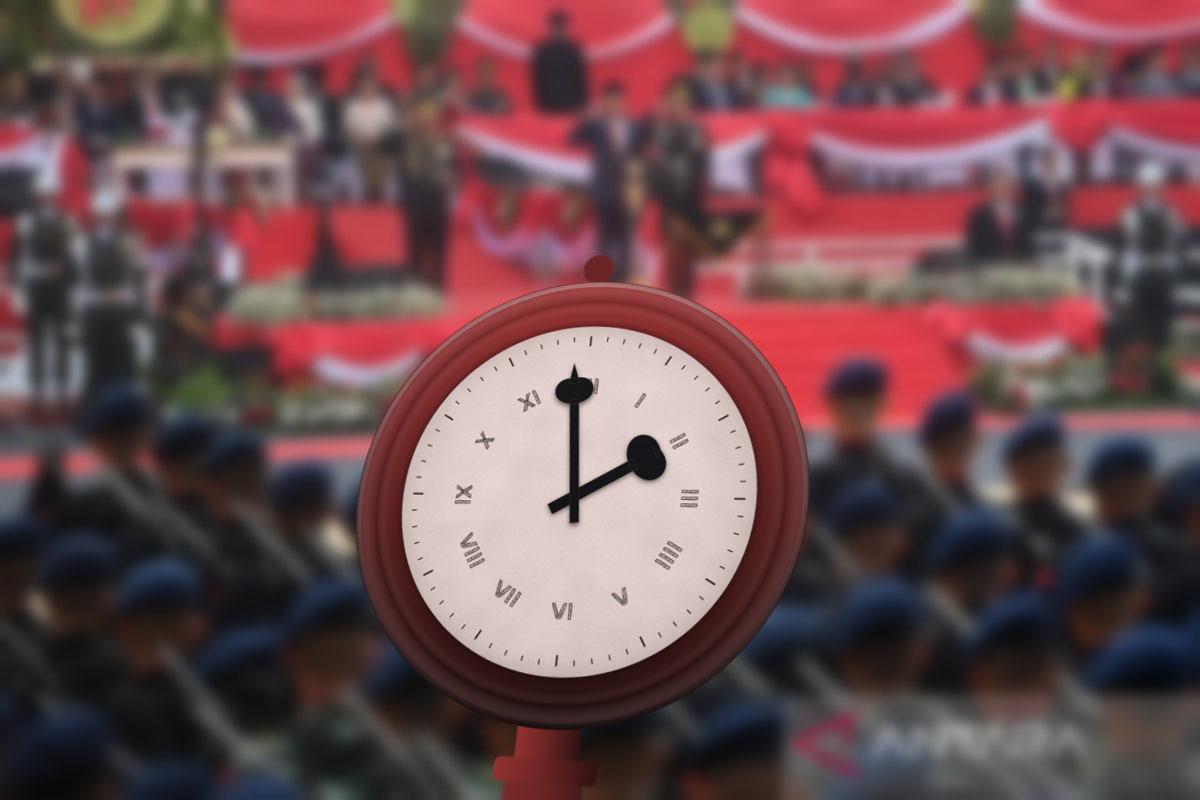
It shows {"hour": 1, "minute": 59}
